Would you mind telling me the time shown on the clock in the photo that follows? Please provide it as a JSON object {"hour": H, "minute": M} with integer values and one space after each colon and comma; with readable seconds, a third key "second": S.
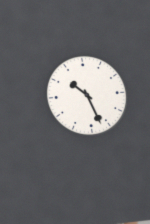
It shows {"hour": 10, "minute": 27}
